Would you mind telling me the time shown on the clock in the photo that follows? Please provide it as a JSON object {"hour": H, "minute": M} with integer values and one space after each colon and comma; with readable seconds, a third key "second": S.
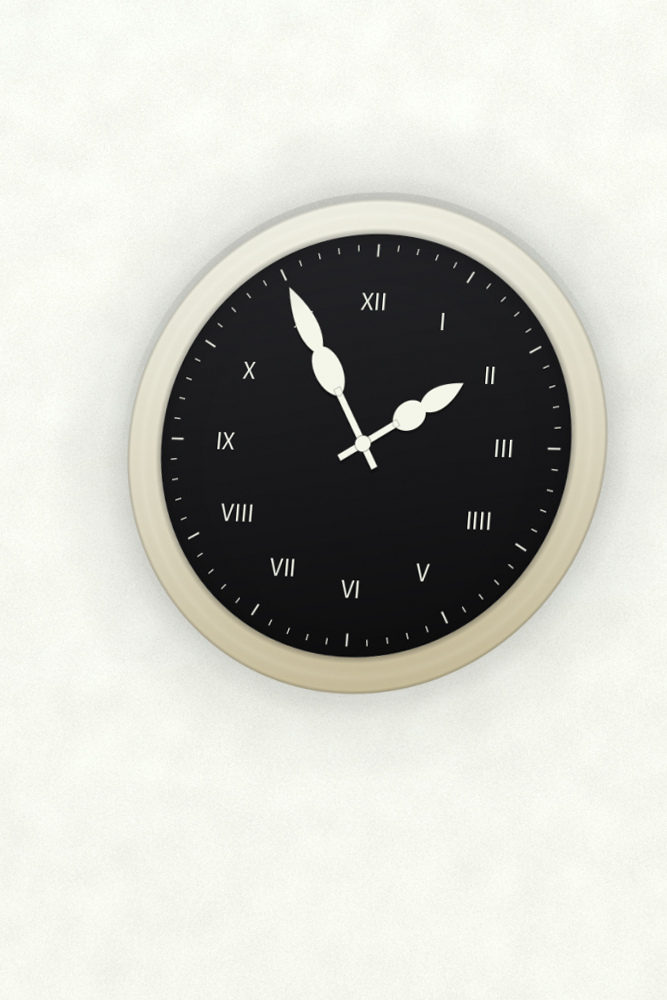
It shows {"hour": 1, "minute": 55}
